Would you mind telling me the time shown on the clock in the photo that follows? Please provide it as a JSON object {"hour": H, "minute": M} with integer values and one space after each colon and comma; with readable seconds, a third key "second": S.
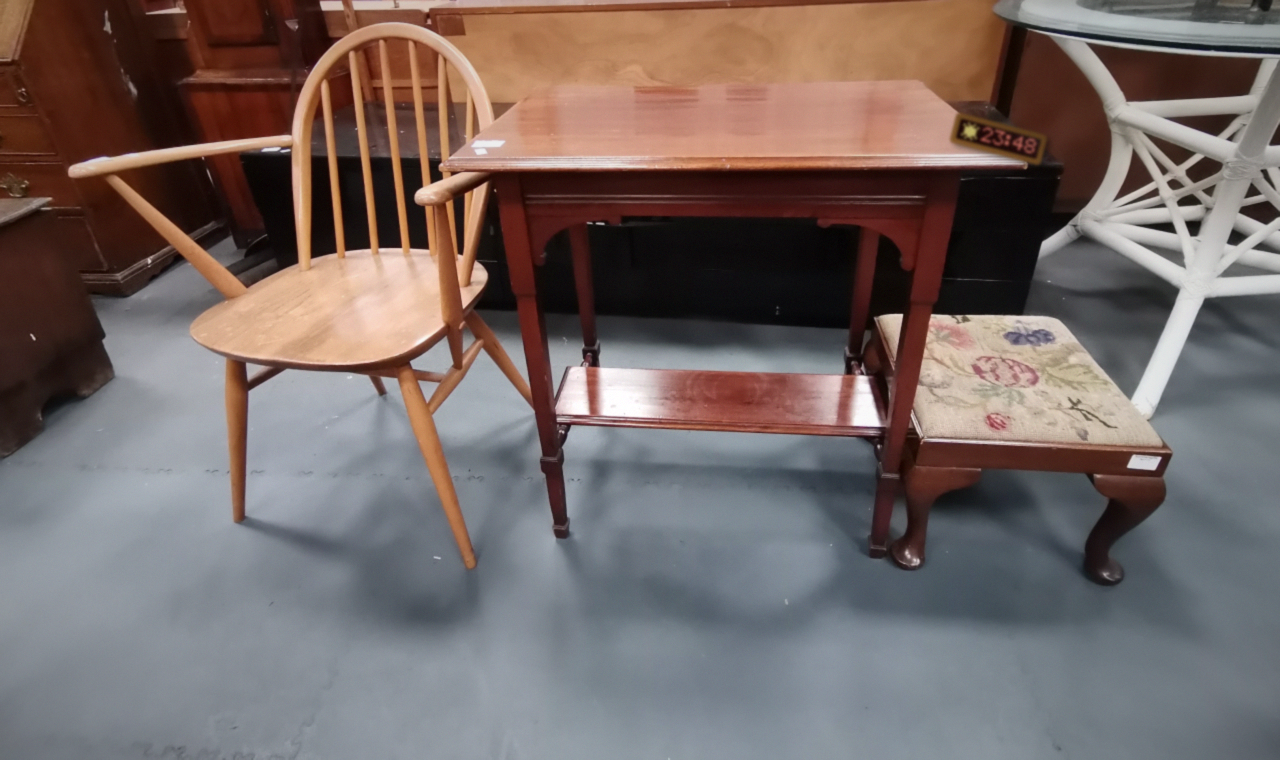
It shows {"hour": 23, "minute": 48}
